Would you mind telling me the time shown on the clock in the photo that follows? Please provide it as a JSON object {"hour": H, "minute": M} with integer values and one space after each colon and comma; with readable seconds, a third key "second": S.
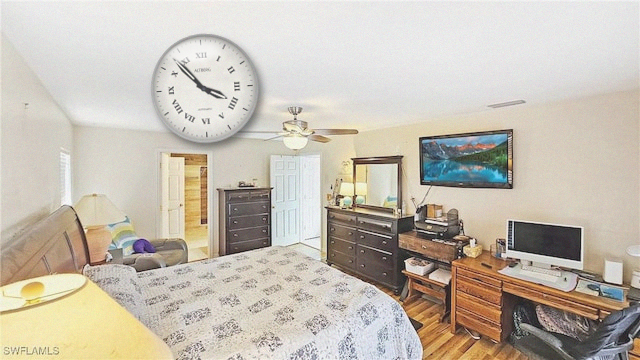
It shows {"hour": 3, "minute": 53}
